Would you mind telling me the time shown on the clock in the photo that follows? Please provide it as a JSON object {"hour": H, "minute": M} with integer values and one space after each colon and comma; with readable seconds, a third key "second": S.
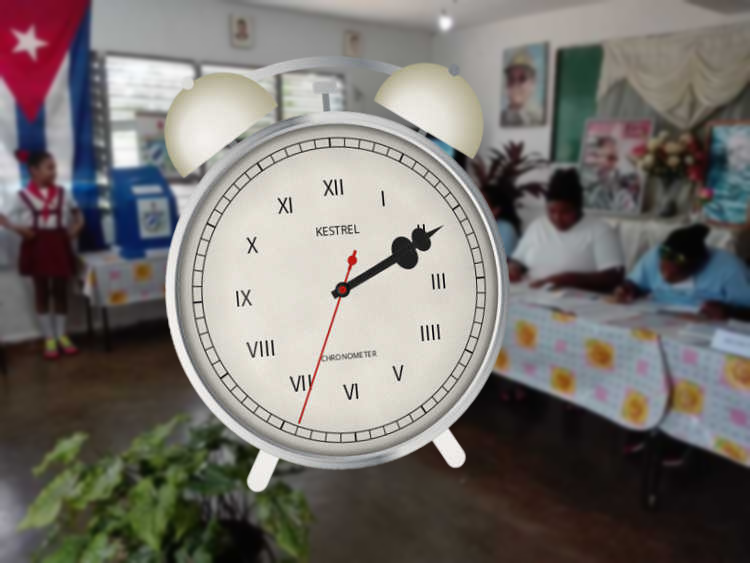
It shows {"hour": 2, "minute": 10, "second": 34}
